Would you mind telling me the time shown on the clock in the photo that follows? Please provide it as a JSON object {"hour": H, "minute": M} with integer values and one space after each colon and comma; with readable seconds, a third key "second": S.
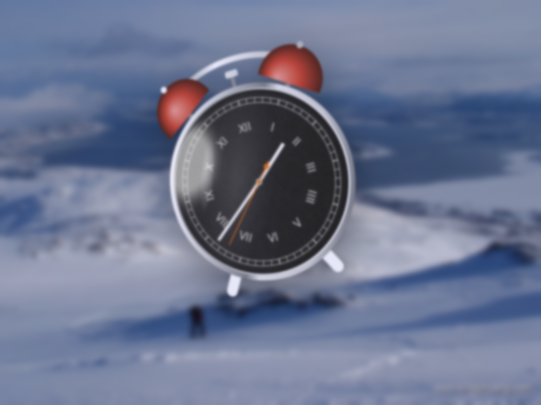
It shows {"hour": 1, "minute": 38, "second": 37}
